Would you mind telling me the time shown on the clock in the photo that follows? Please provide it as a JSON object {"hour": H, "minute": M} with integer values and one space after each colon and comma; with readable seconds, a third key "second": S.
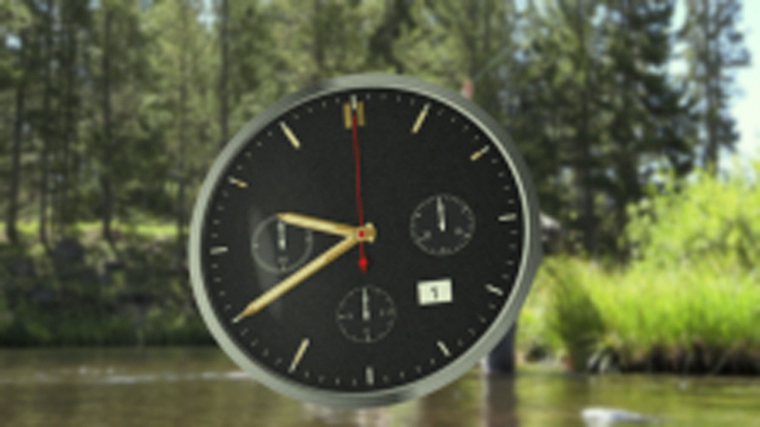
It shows {"hour": 9, "minute": 40}
